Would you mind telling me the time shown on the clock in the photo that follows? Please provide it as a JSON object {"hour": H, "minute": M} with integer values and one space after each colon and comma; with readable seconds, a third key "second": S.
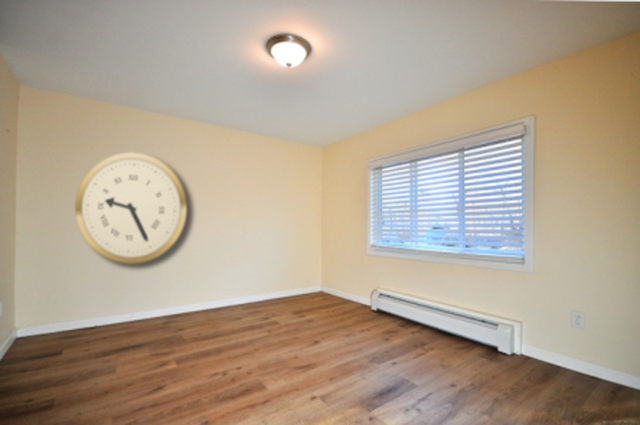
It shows {"hour": 9, "minute": 25}
